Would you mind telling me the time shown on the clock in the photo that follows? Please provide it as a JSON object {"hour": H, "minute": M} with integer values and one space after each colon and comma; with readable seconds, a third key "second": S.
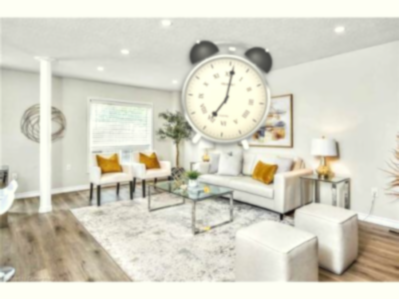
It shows {"hour": 7, "minute": 1}
